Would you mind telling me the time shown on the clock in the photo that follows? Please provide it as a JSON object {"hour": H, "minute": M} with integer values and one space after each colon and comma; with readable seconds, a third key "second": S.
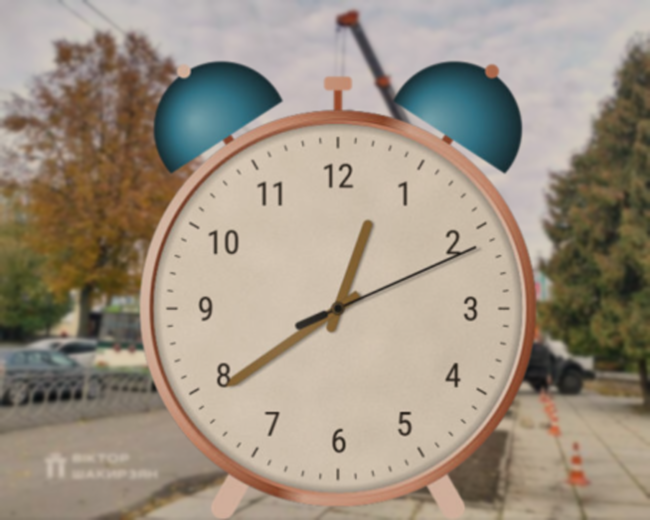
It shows {"hour": 12, "minute": 39, "second": 11}
